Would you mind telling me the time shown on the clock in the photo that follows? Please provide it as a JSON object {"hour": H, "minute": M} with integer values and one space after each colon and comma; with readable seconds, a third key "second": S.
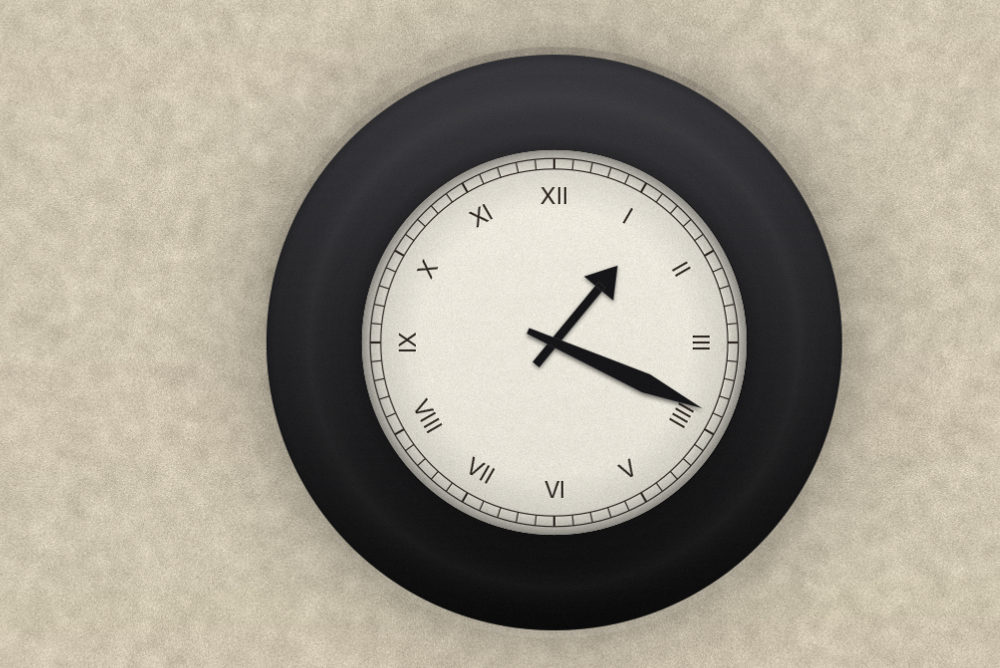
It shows {"hour": 1, "minute": 19}
